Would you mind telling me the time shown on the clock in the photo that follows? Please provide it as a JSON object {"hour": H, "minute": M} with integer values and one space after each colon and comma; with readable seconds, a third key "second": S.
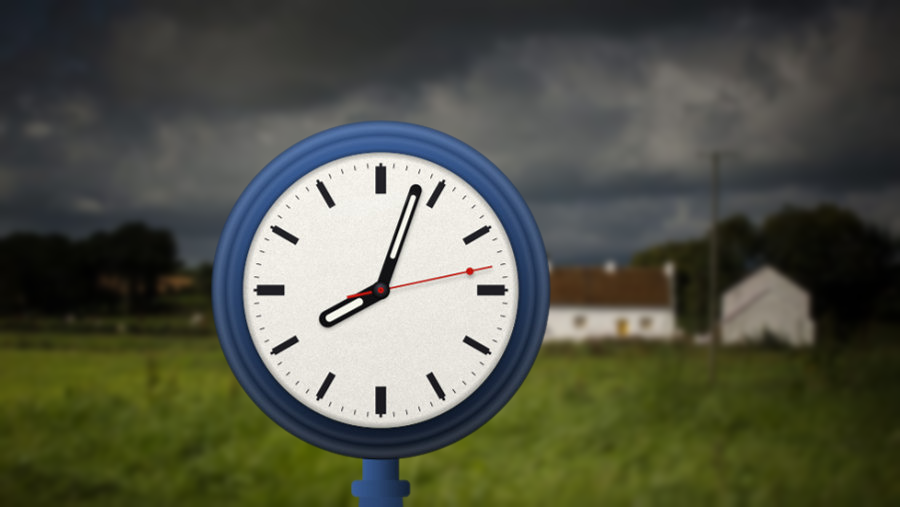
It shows {"hour": 8, "minute": 3, "second": 13}
